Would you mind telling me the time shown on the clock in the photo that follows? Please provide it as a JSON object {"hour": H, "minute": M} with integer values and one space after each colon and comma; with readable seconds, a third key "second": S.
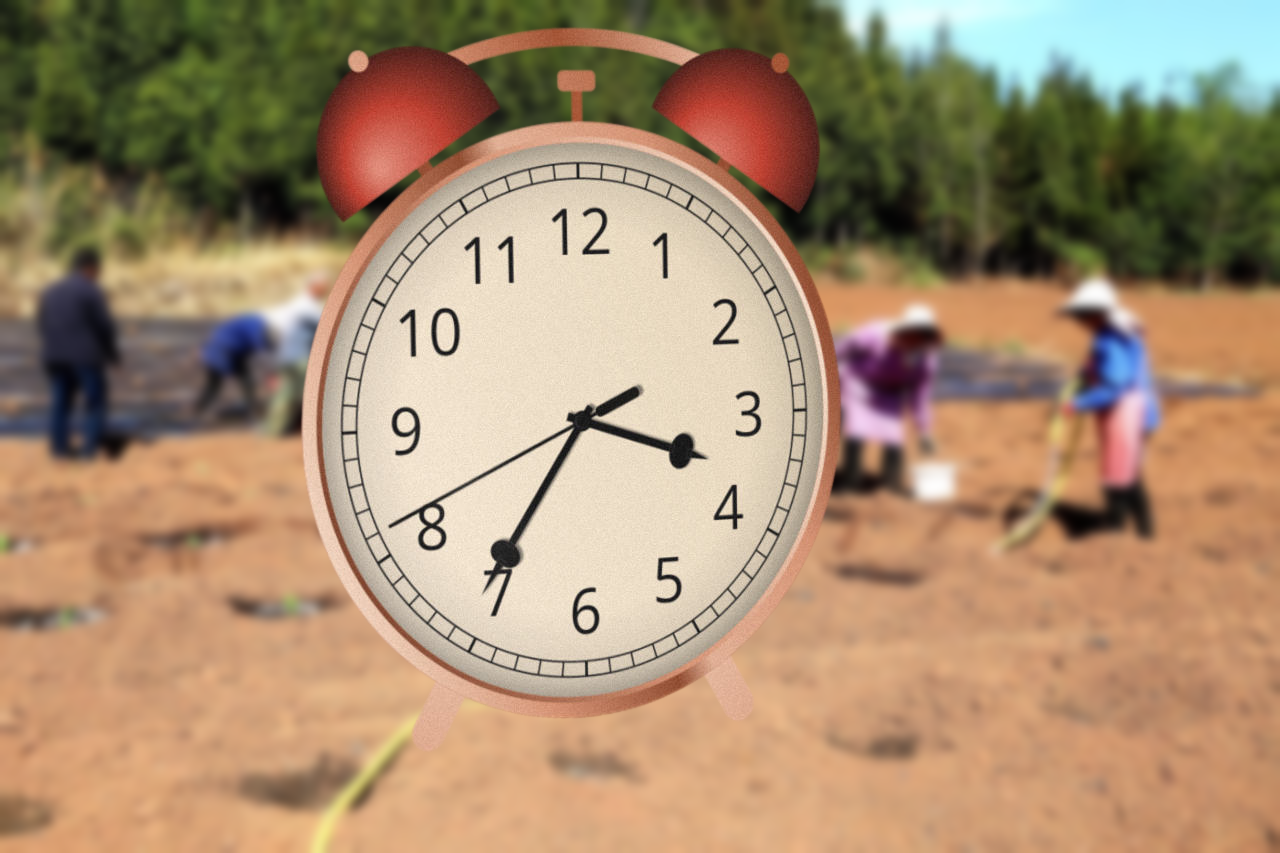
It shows {"hour": 3, "minute": 35, "second": 41}
